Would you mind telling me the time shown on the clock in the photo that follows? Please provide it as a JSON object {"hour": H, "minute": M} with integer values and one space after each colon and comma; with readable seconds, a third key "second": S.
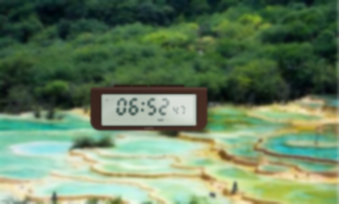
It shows {"hour": 6, "minute": 52}
